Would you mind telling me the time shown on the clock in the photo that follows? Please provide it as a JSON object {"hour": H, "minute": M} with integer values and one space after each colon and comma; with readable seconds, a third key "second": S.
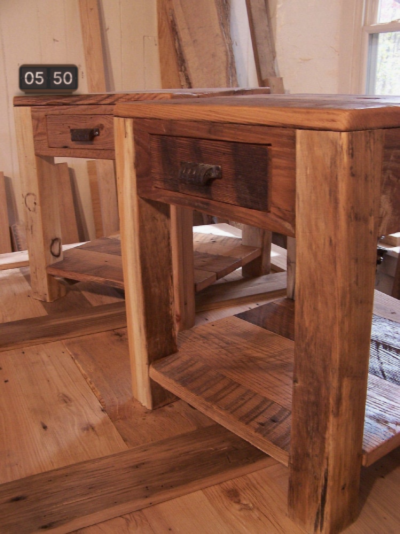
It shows {"hour": 5, "minute": 50}
